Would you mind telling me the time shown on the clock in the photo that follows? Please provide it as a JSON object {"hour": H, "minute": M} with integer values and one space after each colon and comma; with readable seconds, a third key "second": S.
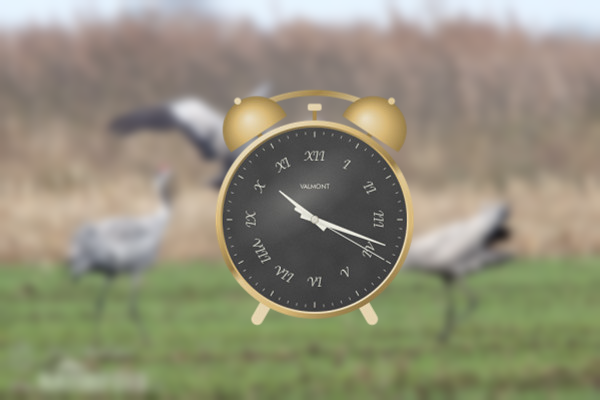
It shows {"hour": 10, "minute": 18, "second": 20}
